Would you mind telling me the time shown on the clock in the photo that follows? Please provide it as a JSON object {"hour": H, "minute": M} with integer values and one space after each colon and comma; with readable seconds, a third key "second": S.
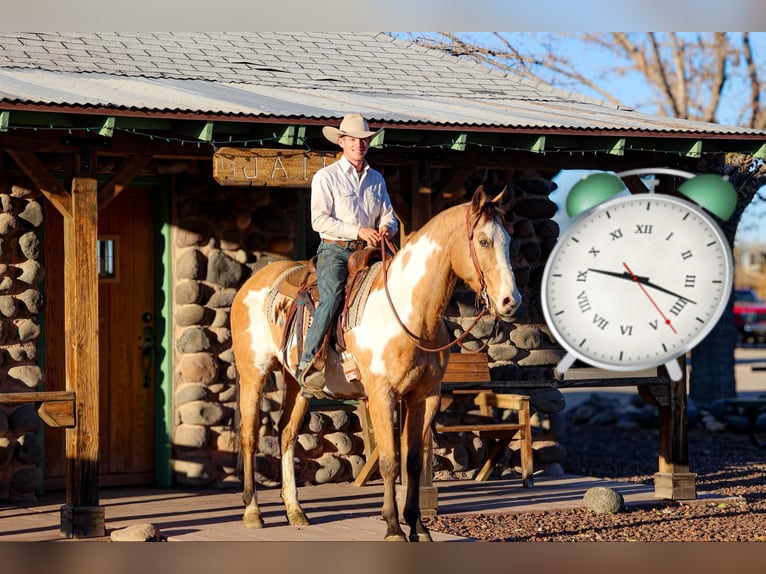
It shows {"hour": 9, "minute": 18, "second": 23}
